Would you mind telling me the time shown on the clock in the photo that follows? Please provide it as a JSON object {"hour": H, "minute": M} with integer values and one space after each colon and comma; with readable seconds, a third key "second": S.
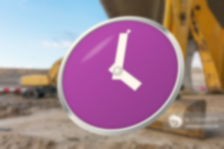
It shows {"hour": 3, "minute": 59}
